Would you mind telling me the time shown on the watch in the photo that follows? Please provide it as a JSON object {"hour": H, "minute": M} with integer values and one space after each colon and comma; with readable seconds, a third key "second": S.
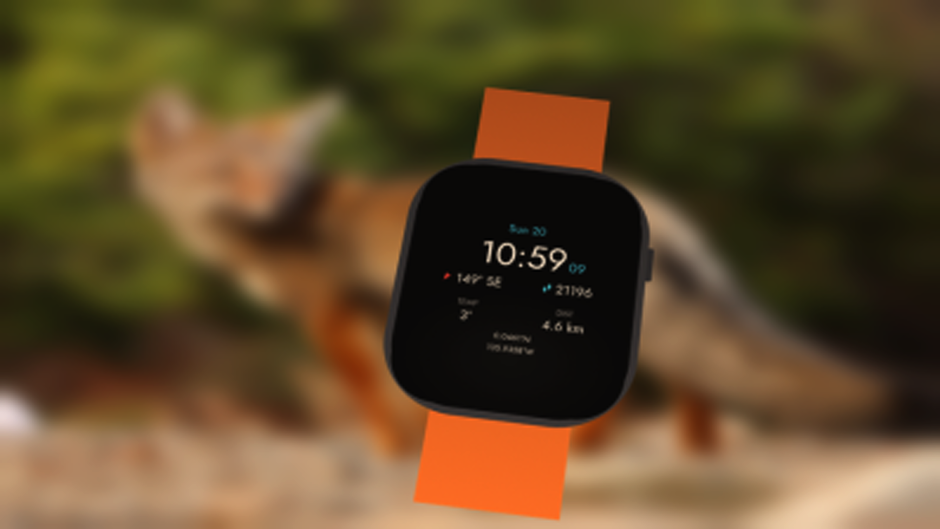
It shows {"hour": 10, "minute": 59}
